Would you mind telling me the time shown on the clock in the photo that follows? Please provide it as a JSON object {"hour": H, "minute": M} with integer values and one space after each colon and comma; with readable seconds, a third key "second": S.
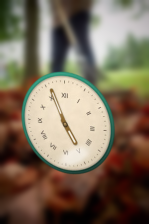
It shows {"hour": 4, "minute": 56}
